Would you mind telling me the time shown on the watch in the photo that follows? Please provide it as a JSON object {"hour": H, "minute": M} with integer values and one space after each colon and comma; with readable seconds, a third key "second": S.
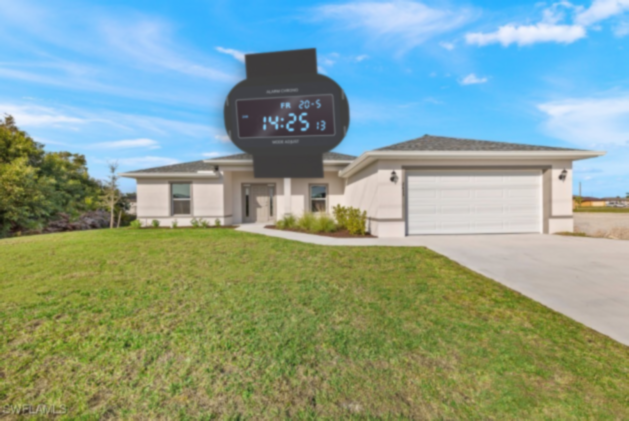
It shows {"hour": 14, "minute": 25}
